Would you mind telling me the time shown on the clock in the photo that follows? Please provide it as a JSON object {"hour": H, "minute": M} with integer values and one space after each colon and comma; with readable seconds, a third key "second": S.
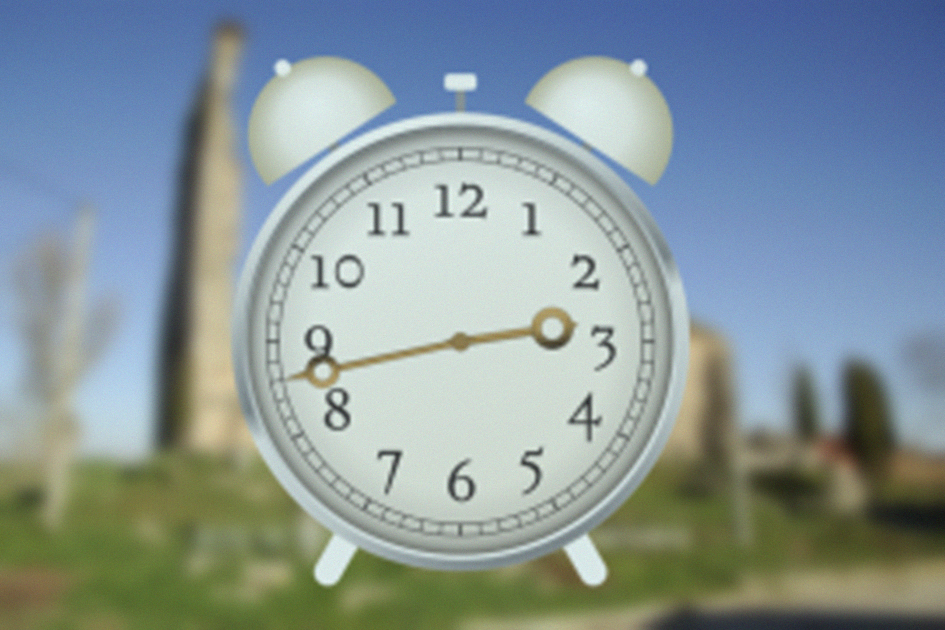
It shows {"hour": 2, "minute": 43}
